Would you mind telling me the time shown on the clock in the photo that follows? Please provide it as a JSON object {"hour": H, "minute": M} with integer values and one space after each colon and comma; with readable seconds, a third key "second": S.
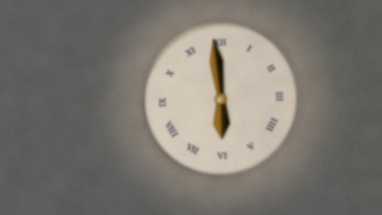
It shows {"hour": 5, "minute": 59}
